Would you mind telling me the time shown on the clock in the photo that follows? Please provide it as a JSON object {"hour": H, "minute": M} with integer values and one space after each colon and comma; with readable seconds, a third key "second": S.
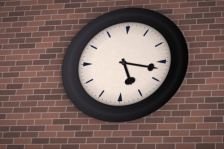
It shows {"hour": 5, "minute": 17}
